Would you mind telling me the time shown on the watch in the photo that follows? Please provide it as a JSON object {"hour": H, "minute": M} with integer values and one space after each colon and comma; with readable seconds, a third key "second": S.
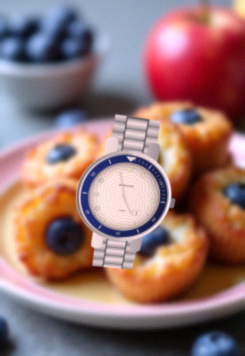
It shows {"hour": 4, "minute": 57}
